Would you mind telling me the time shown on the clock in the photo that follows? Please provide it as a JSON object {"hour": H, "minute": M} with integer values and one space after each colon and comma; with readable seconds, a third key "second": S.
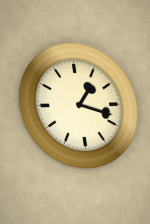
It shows {"hour": 1, "minute": 18}
